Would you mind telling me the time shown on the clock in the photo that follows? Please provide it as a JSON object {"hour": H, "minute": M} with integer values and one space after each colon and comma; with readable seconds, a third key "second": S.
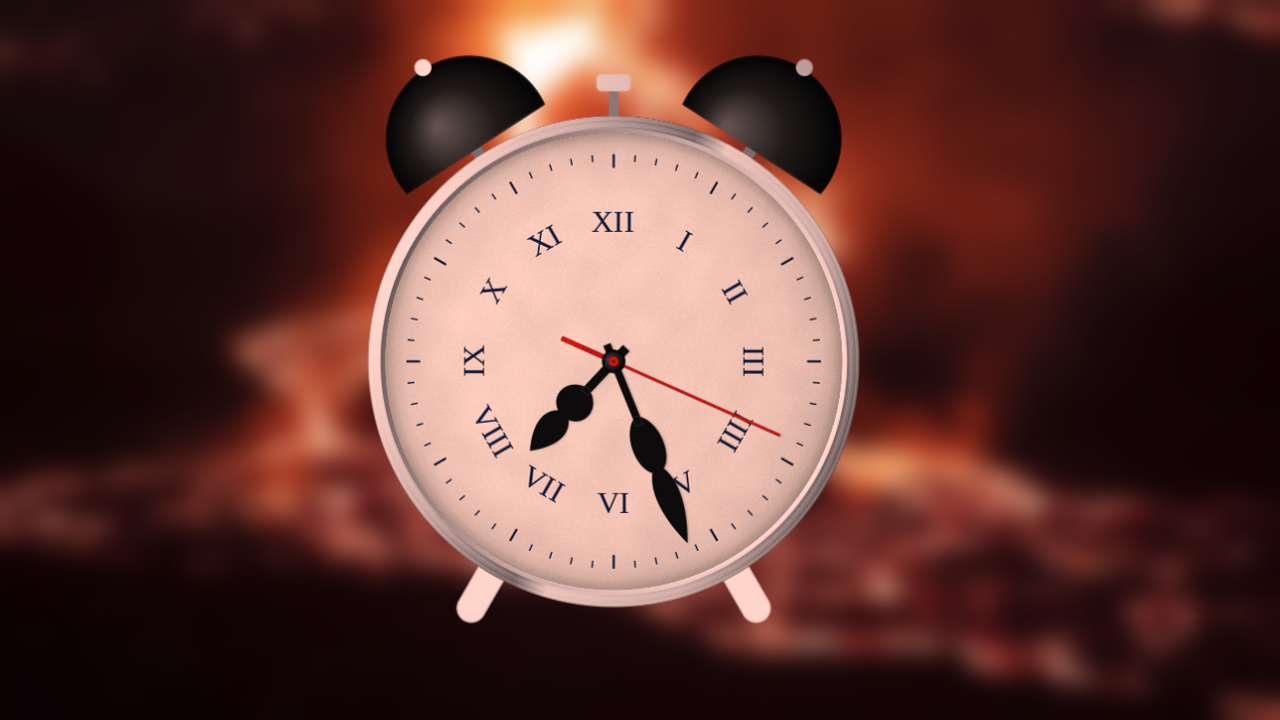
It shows {"hour": 7, "minute": 26, "second": 19}
